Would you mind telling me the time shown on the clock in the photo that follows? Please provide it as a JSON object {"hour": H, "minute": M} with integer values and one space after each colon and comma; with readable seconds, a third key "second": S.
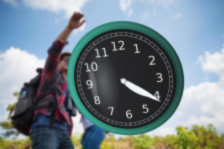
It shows {"hour": 4, "minute": 21}
